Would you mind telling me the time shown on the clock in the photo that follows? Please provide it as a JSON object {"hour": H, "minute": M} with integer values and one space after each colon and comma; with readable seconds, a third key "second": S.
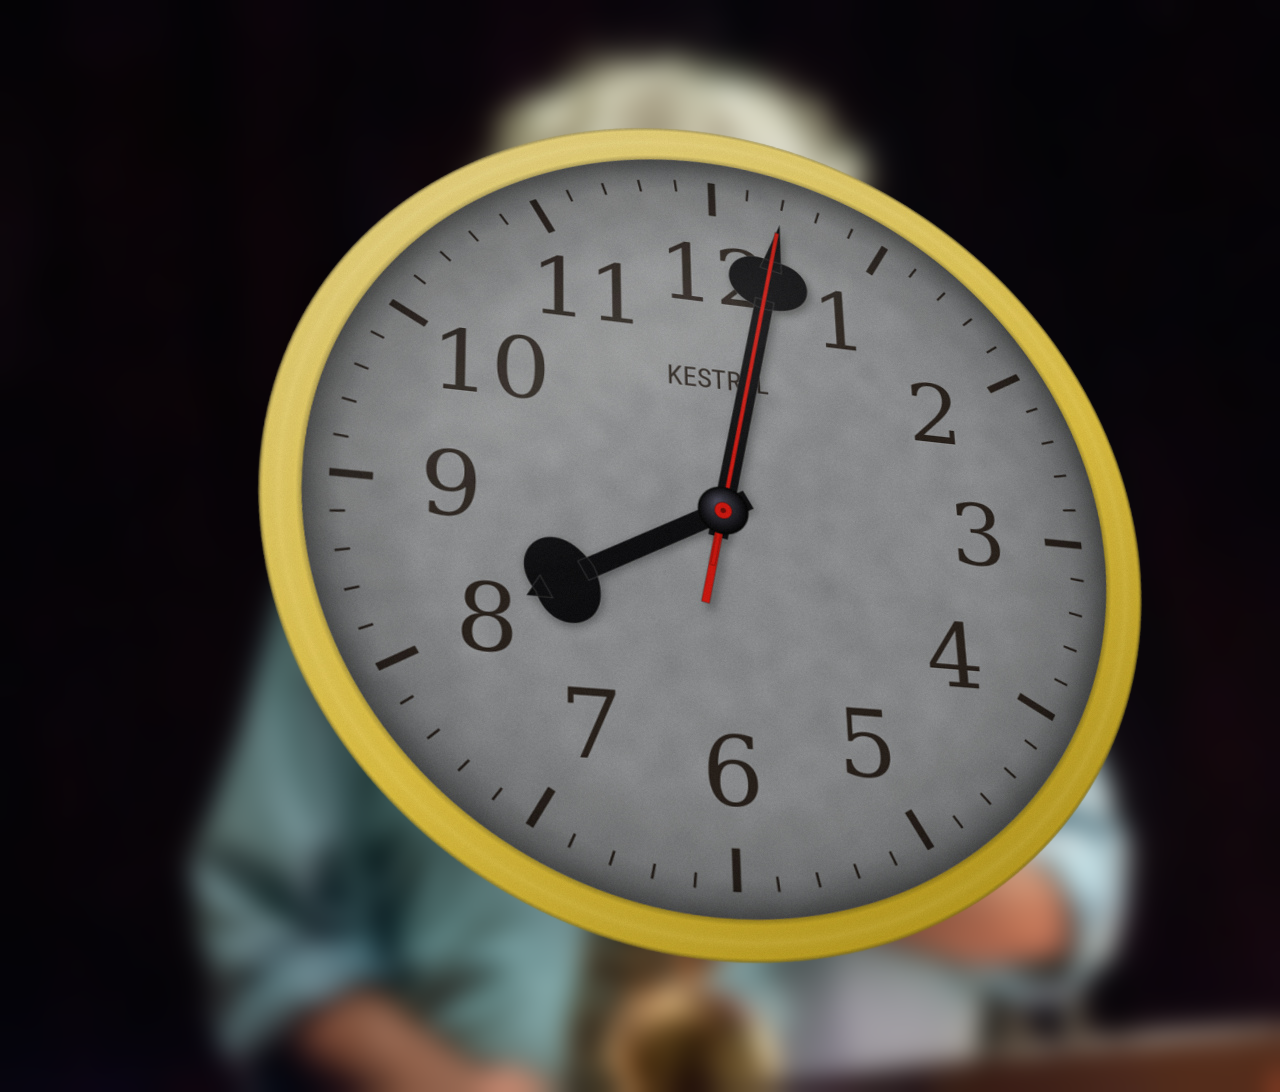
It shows {"hour": 8, "minute": 2, "second": 2}
